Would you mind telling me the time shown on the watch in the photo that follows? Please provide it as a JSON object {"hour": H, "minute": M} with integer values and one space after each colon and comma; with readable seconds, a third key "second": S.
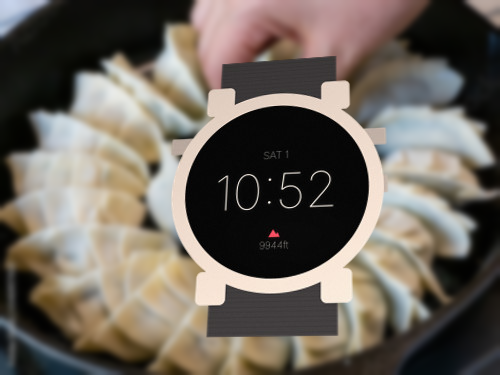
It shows {"hour": 10, "minute": 52}
